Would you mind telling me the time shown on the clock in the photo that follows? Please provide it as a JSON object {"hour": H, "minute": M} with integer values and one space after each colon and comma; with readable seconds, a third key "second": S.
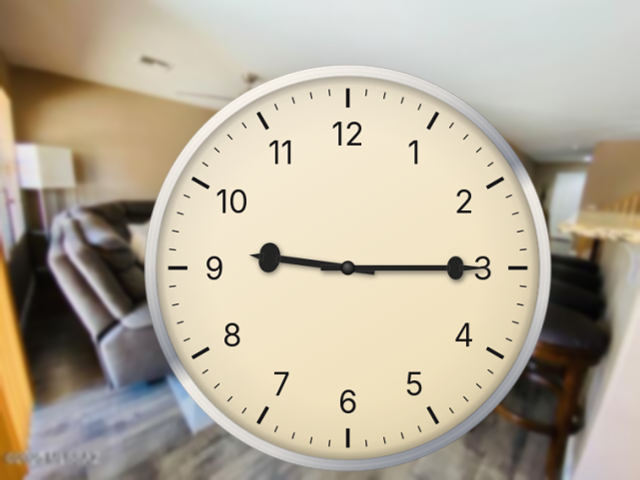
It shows {"hour": 9, "minute": 15}
